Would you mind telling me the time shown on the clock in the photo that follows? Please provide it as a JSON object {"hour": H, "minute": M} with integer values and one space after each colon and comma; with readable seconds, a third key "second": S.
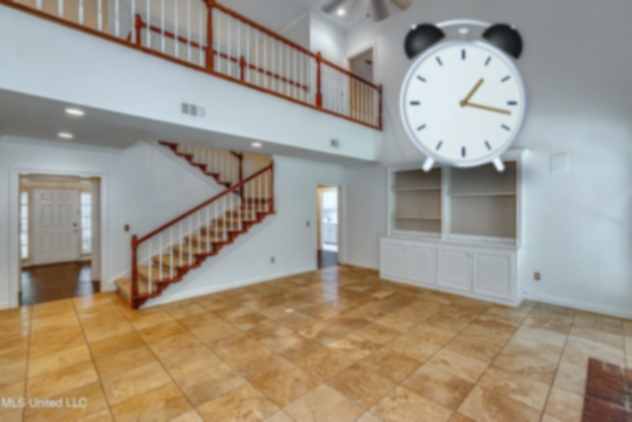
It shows {"hour": 1, "minute": 17}
